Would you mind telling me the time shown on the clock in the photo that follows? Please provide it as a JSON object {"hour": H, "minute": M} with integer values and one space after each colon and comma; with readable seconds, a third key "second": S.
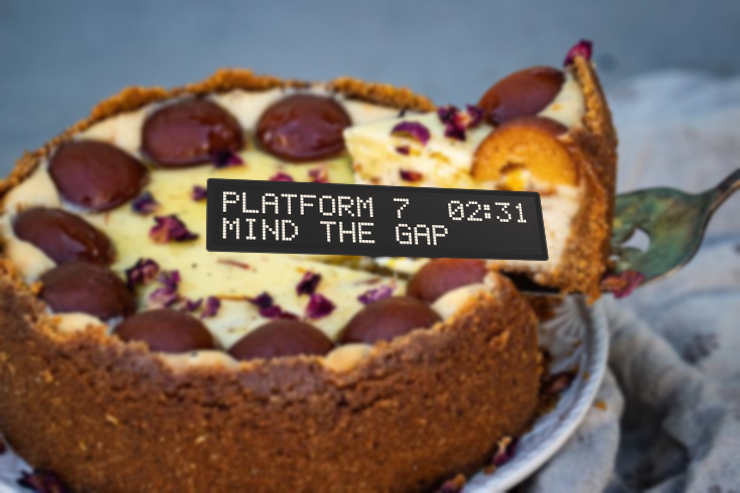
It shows {"hour": 2, "minute": 31}
